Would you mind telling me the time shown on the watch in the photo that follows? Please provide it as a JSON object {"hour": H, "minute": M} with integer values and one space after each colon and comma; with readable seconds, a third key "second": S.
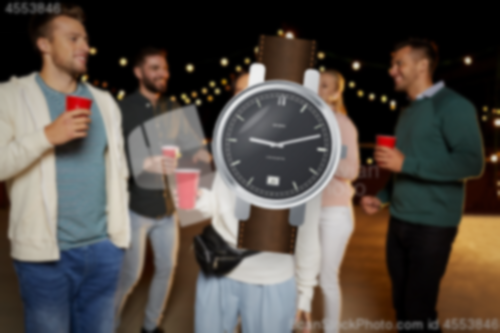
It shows {"hour": 9, "minute": 12}
